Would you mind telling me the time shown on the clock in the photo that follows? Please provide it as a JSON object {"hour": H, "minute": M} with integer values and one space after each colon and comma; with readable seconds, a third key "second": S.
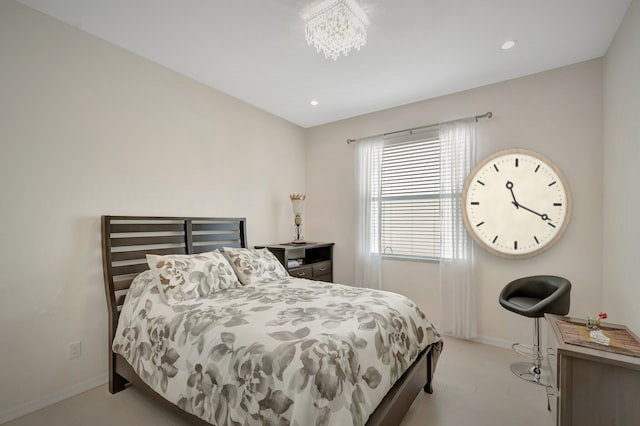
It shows {"hour": 11, "minute": 19}
